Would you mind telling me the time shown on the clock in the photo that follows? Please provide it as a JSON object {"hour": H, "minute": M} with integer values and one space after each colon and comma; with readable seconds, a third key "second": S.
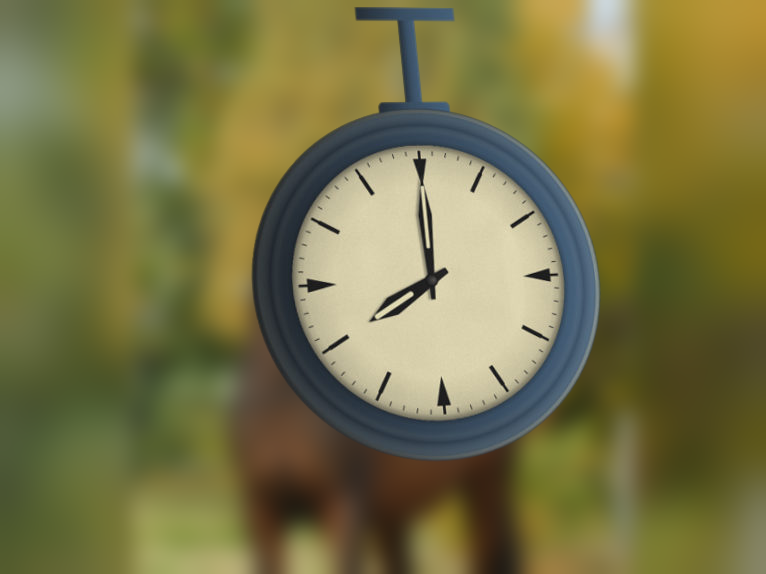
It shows {"hour": 8, "minute": 0}
